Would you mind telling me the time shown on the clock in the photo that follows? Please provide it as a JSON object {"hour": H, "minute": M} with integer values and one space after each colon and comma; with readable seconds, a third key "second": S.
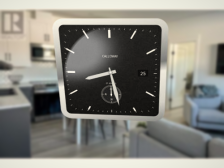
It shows {"hour": 8, "minute": 28}
